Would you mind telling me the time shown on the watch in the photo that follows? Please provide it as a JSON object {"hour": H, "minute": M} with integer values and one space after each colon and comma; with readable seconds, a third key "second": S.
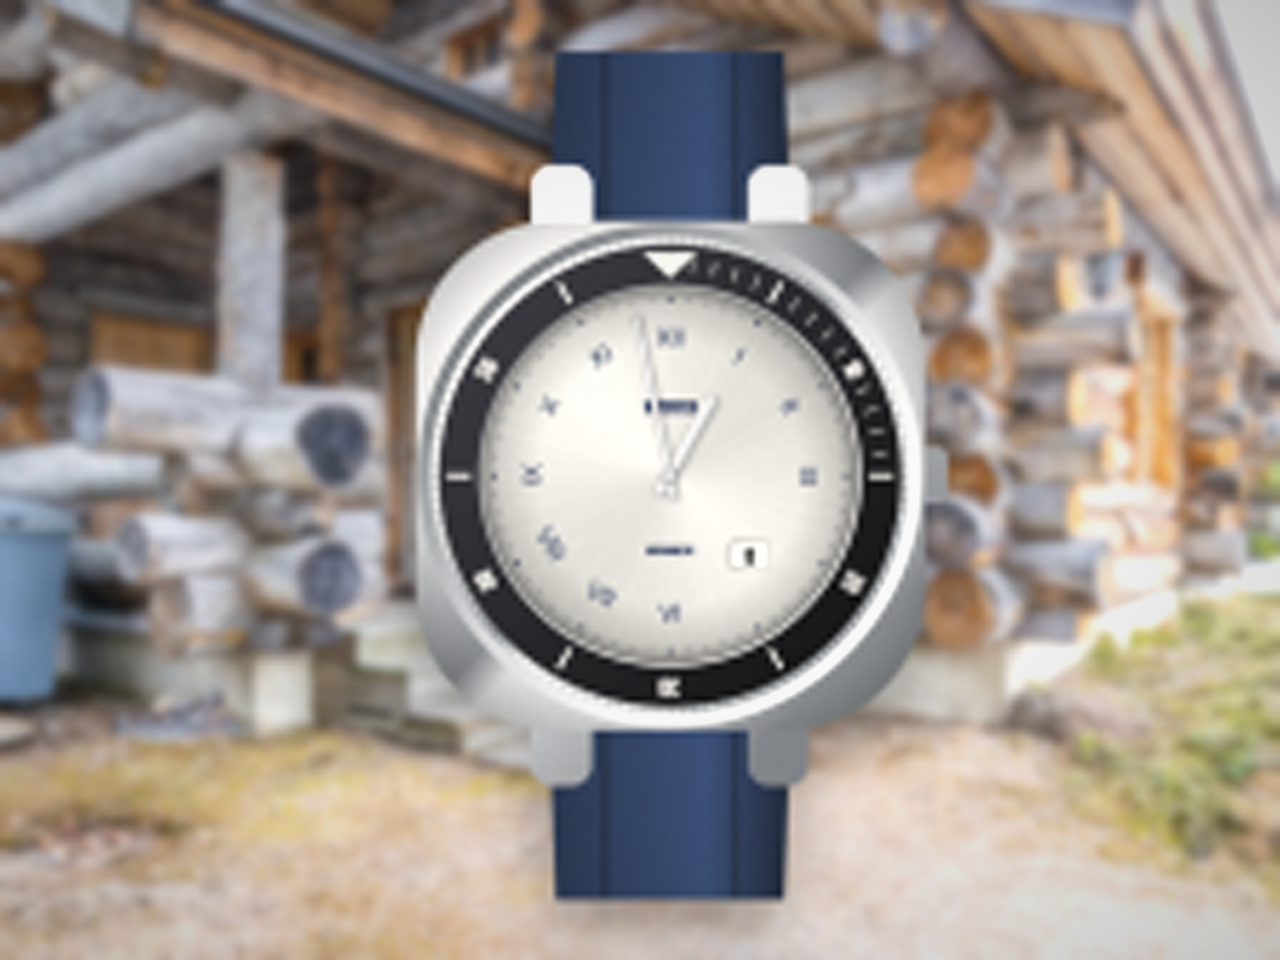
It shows {"hour": 12, "minute": 58}
